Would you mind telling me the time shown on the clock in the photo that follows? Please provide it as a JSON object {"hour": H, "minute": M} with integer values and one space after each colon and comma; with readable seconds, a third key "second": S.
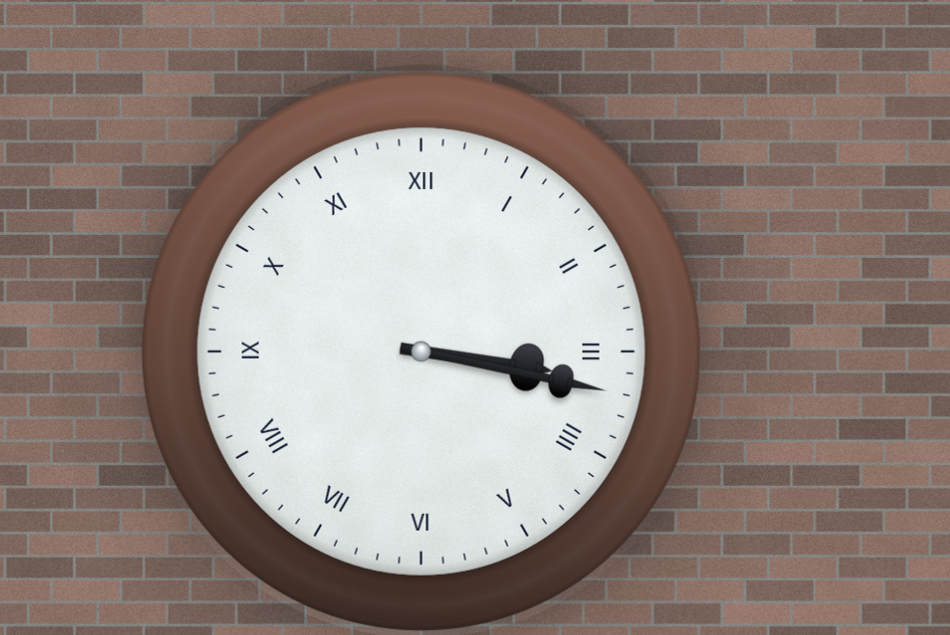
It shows {"hour": 3, "minute": 17}
